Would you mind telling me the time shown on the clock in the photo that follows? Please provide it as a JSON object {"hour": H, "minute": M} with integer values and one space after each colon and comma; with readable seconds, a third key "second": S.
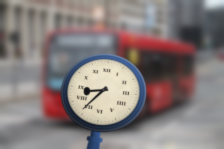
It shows {"hour": 8, "minute": 36}
